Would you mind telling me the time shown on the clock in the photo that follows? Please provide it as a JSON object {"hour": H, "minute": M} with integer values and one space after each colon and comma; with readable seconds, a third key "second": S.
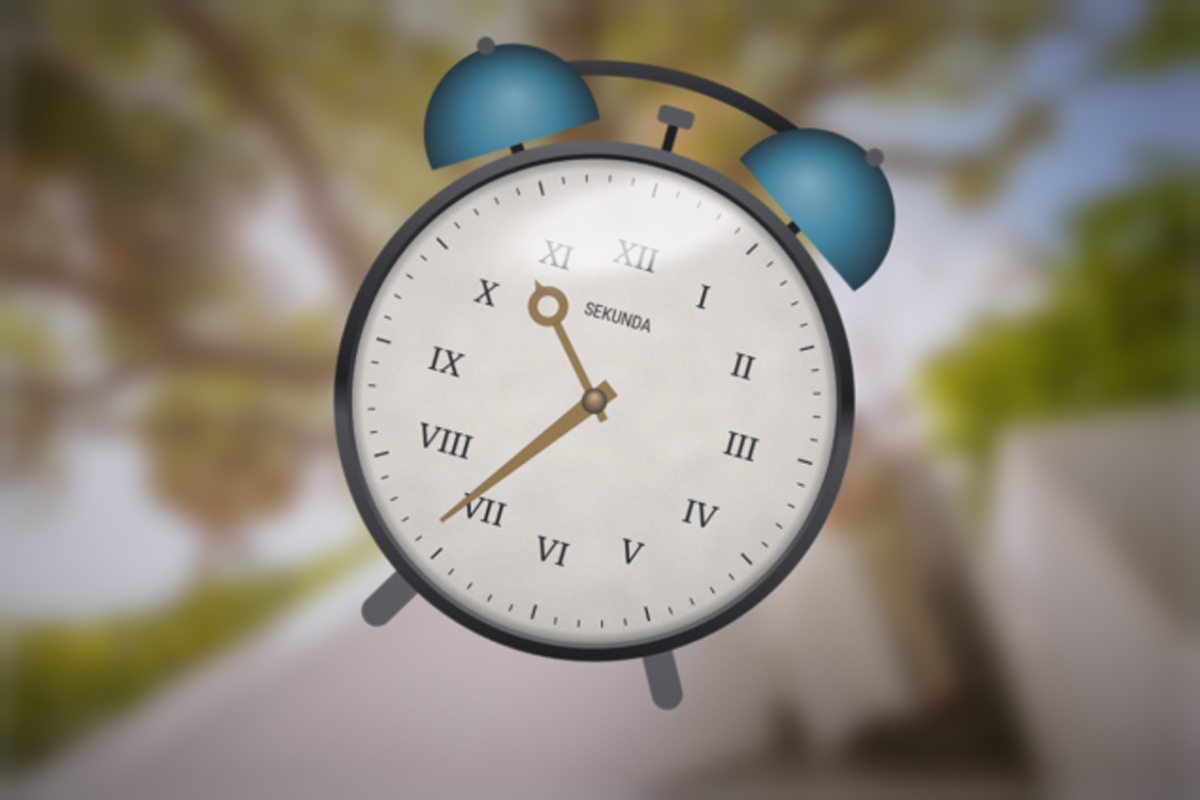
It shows {"hour": 10, "minute": 36}
